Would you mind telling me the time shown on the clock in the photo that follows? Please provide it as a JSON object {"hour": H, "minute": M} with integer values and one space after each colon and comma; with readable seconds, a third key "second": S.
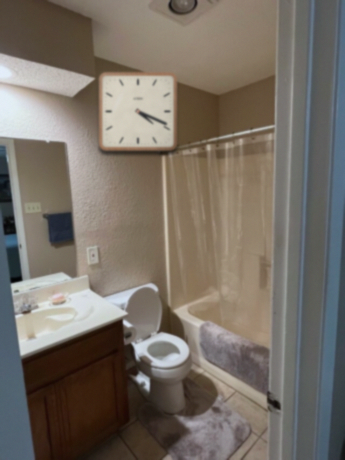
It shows {"hour": 4, "minute": 19}
